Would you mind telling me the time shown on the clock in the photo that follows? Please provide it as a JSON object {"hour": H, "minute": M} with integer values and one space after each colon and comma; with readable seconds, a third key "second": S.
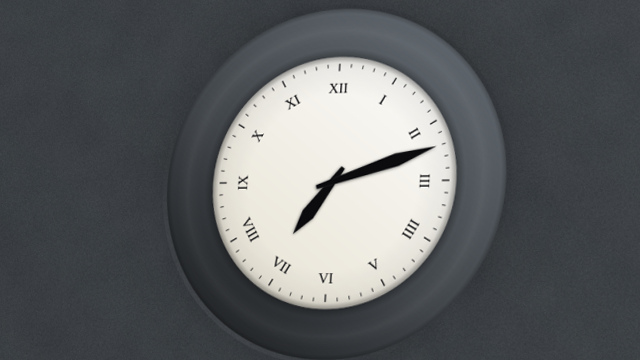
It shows {"hour": 7, "minute": 12}
